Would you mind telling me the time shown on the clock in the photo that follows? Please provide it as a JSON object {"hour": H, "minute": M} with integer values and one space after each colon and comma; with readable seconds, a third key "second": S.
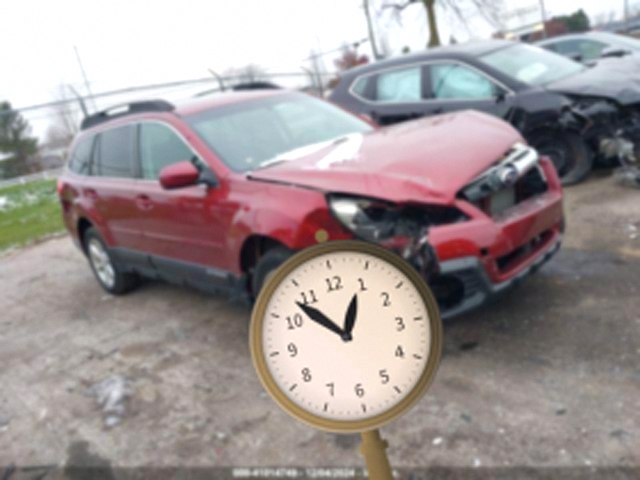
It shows {"hour": 12, "minute": 53}
